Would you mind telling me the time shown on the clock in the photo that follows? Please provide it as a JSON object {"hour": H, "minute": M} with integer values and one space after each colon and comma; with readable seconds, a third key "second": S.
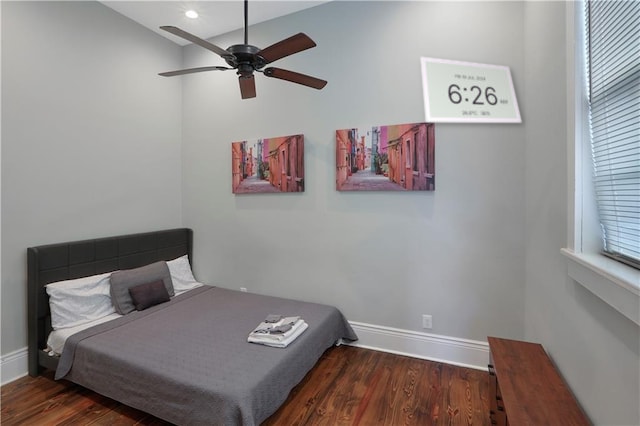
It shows {"hour": 6, "minute": 26}
